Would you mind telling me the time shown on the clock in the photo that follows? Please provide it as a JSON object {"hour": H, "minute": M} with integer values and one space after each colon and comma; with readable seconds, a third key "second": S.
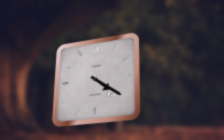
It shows {"hour": 4, "minute": 21}
